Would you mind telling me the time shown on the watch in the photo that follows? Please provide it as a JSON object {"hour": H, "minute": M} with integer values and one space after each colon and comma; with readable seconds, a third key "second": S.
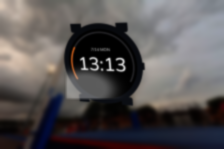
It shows {"hour": 13, "minute": 13}
